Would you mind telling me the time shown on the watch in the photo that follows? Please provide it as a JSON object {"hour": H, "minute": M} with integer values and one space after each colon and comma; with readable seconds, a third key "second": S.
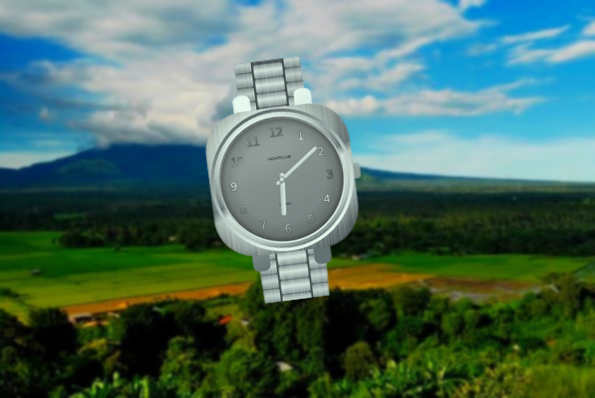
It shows {"hour": 6, "minute": 9}
